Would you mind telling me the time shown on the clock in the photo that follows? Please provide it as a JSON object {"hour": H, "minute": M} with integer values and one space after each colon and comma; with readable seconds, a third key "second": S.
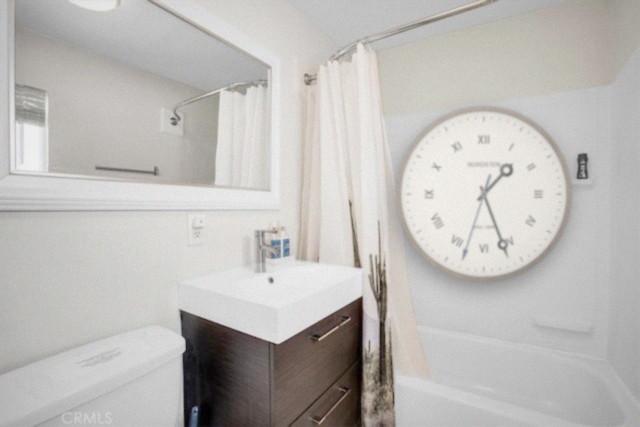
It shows {"hour": 1, "minute": 26, "second": 33}
